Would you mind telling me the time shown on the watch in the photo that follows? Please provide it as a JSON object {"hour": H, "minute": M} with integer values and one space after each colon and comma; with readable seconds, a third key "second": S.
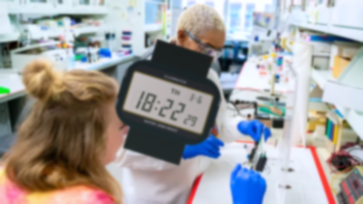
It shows {"hour": 18, "minute": 22}
